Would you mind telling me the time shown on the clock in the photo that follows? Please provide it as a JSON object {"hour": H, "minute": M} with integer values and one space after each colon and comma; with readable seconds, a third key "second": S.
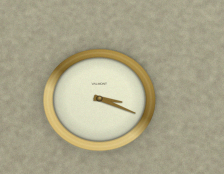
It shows {"hour": 3, "minute": 19}
